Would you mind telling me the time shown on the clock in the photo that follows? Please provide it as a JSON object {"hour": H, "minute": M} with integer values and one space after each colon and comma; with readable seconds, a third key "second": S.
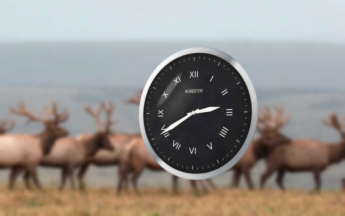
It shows {"hour": 2, "minute": 40}
